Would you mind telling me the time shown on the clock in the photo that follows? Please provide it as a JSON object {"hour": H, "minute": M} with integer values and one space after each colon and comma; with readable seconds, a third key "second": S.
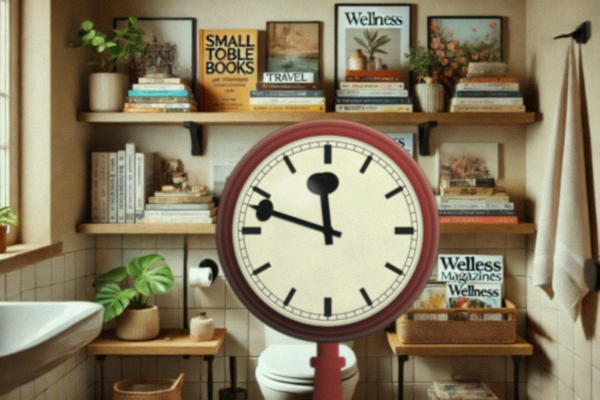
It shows {"hour": 11, "minute": 48}
